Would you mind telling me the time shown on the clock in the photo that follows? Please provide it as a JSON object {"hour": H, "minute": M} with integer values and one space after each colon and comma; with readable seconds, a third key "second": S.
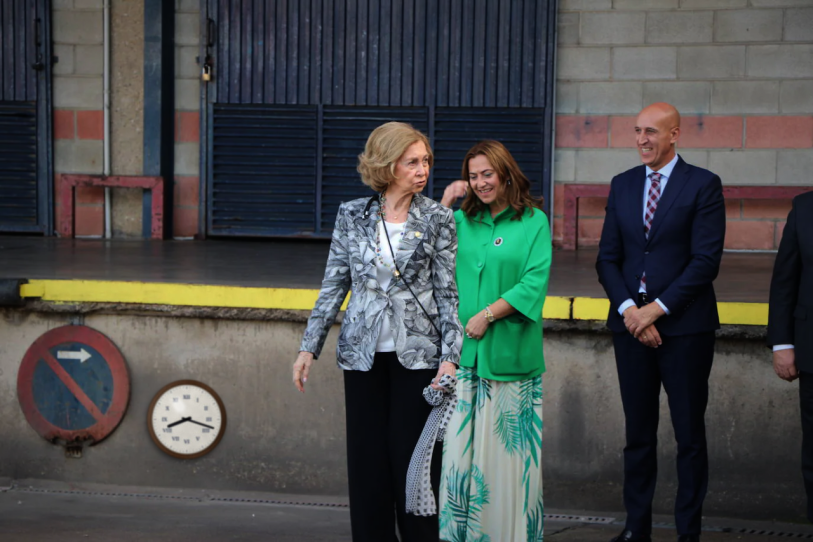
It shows {"hour": 8, "minute": 18}
